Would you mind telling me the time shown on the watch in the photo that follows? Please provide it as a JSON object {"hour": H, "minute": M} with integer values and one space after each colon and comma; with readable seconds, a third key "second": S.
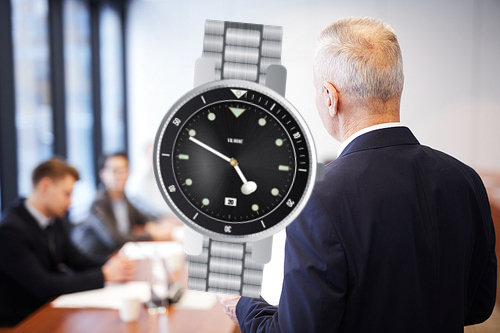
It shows {"hour": 4, "minute": 49}
